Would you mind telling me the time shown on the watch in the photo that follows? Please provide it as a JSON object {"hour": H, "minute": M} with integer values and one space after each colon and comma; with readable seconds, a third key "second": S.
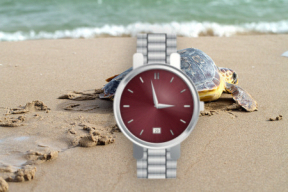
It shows {"hour": 2, "minute": 58}
